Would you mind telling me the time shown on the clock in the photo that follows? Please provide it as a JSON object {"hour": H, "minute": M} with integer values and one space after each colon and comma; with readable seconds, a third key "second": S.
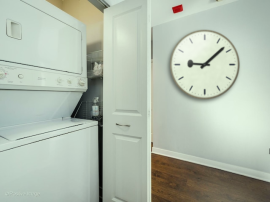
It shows {"hour": 9, "minute": 8}
